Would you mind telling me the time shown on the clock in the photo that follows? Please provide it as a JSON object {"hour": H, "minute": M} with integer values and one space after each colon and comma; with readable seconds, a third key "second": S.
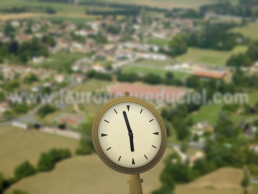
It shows {"hour": 5, "minute": 58}
